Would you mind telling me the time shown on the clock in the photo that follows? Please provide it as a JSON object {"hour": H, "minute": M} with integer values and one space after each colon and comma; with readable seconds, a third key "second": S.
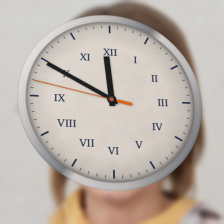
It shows {"hour": 11, "minute": 49, "second": 47}
